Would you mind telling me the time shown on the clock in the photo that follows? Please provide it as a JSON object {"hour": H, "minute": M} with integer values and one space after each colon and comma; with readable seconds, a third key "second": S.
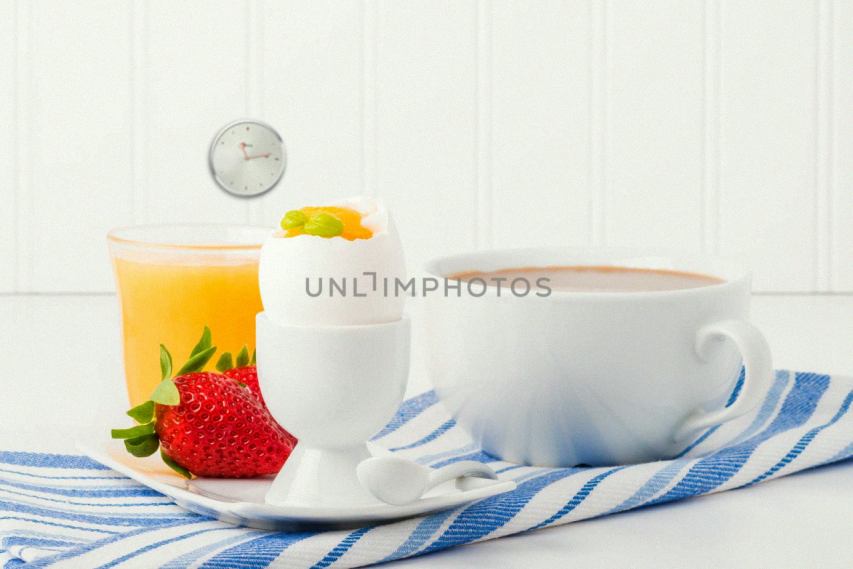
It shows {"hour": 11, "minute": 13}
